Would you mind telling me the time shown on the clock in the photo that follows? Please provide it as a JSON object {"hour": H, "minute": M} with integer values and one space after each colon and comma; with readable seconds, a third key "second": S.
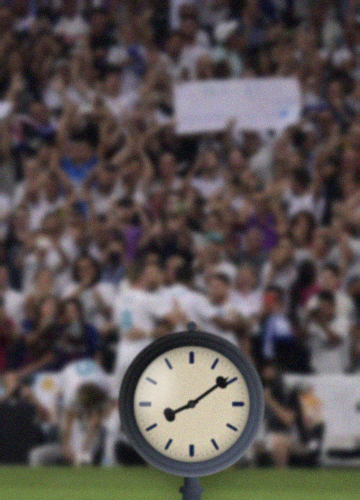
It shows {"hour": 8, "minute": 9}
